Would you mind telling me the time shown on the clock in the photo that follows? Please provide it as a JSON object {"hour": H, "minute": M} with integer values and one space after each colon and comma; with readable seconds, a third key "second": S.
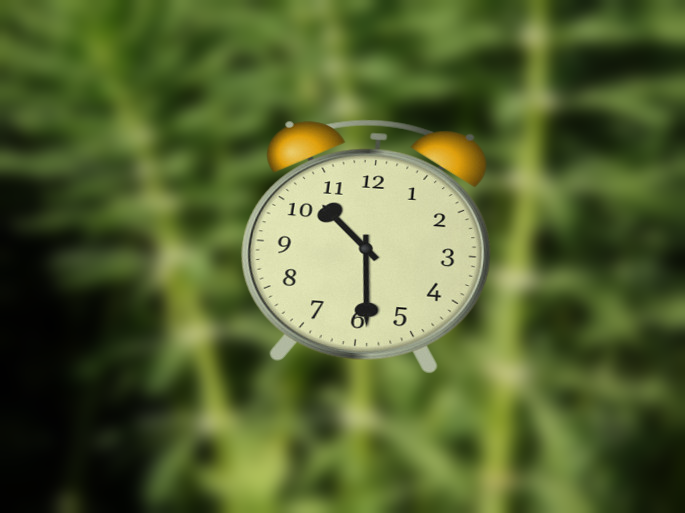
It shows {"hour": 10, "minute": 29}
